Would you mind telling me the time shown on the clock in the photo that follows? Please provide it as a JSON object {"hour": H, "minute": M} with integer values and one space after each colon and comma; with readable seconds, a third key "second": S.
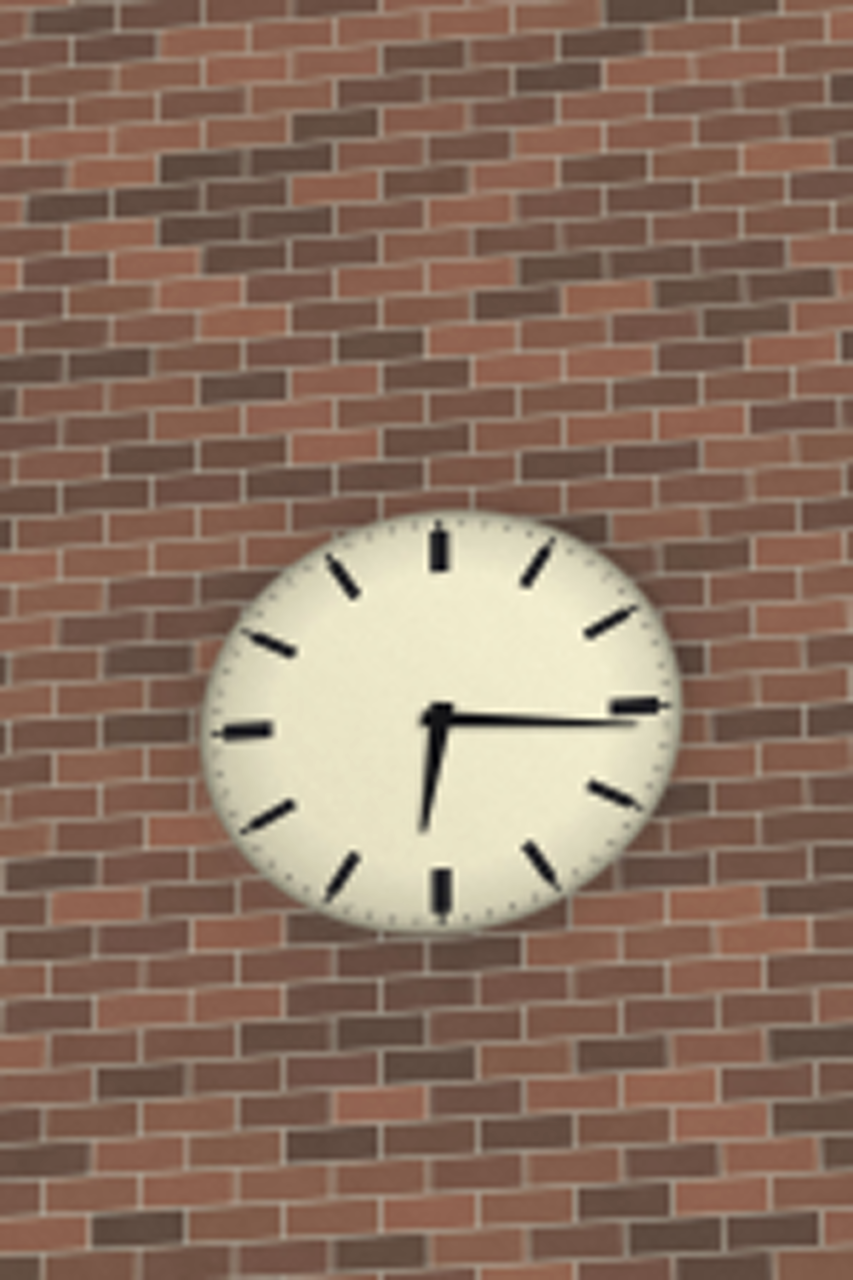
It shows {"hour": 6, "minute": 16}
